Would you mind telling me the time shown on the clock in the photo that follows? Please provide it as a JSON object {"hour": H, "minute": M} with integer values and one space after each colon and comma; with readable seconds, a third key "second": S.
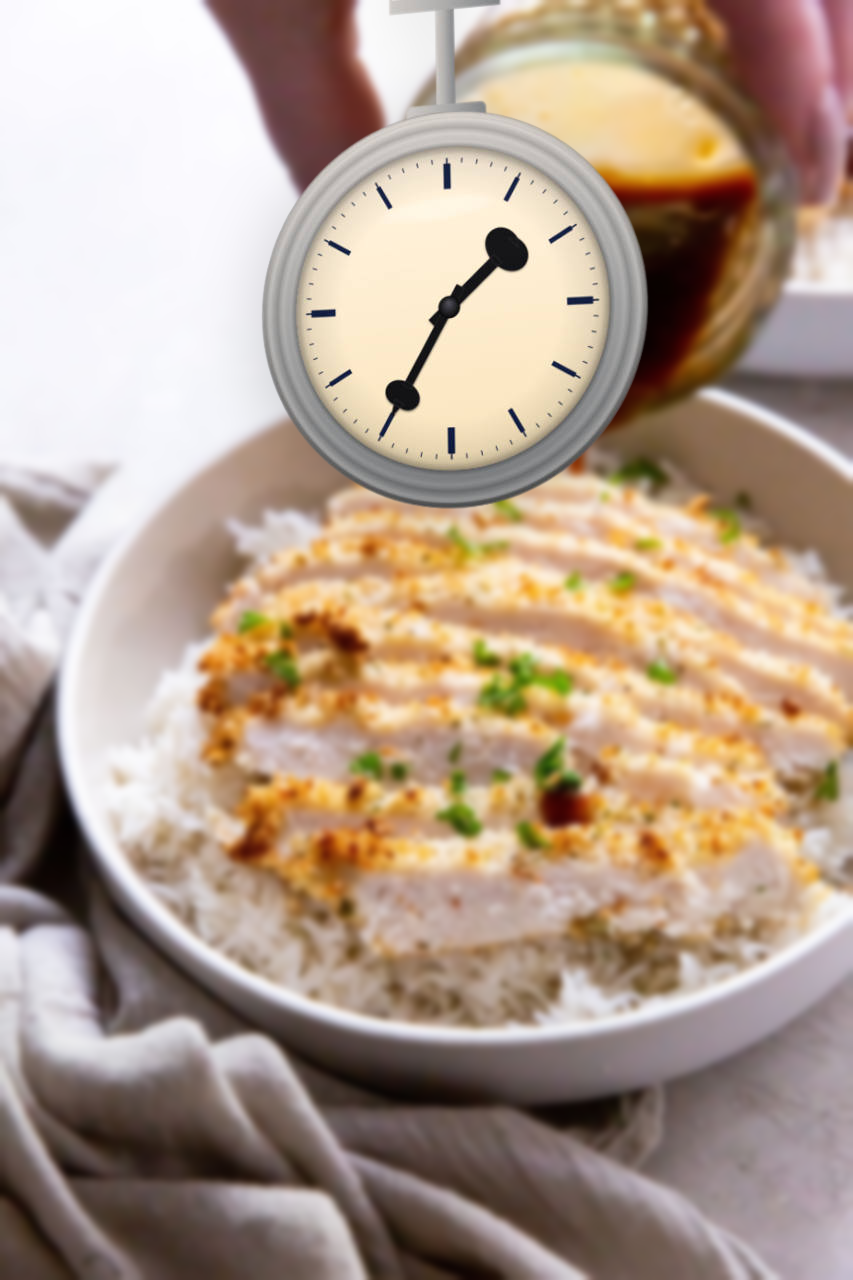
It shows {"hour": 1, "minute": 35}
